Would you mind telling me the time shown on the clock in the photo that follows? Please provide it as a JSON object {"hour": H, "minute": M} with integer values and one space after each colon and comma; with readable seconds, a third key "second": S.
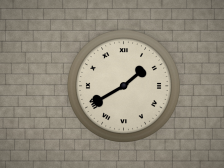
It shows {"hour": 1, "minute": 40}
